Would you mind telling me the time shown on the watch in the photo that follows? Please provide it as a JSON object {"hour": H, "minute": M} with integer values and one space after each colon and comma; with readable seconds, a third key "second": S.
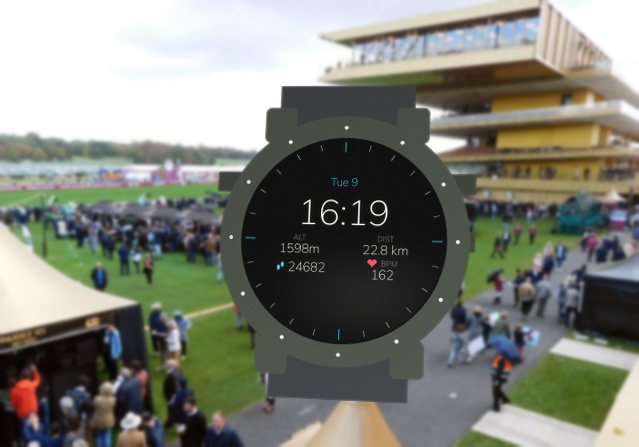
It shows {"hour": 16, "minute": 19}
